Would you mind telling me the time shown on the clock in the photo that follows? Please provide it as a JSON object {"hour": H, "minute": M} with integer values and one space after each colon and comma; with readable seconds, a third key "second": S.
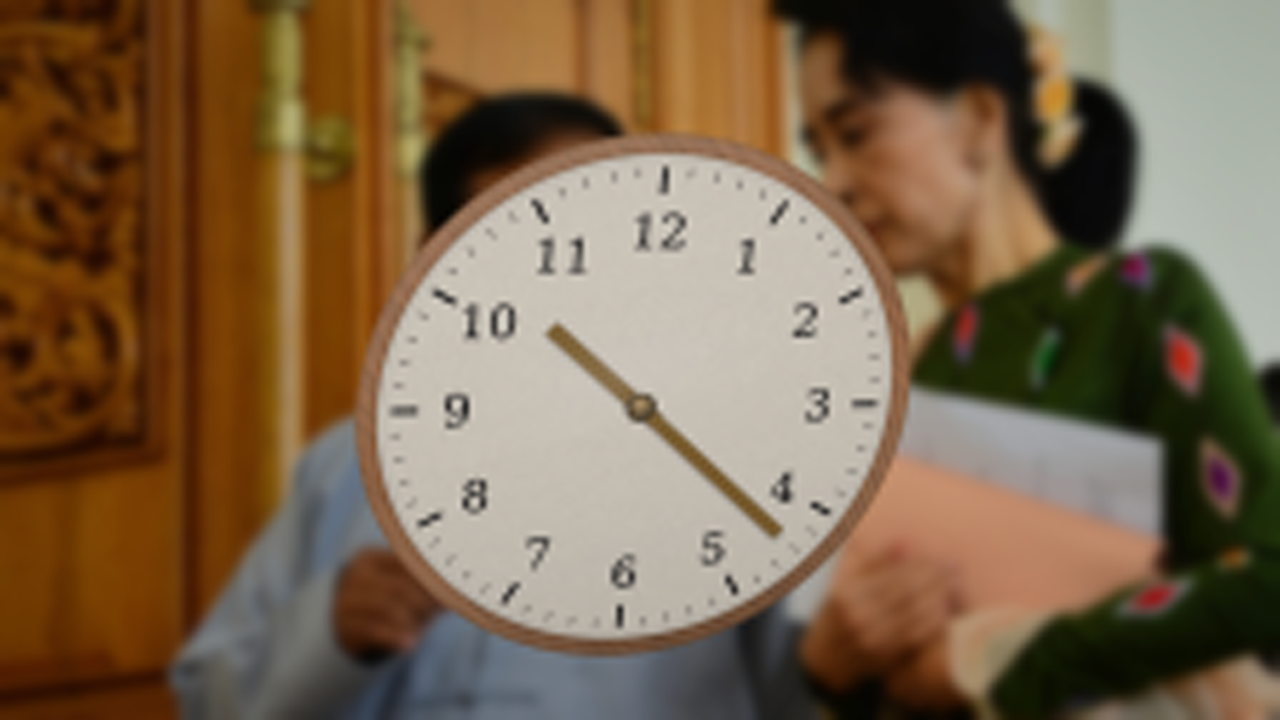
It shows {"hour": 10, "minute": 22}
